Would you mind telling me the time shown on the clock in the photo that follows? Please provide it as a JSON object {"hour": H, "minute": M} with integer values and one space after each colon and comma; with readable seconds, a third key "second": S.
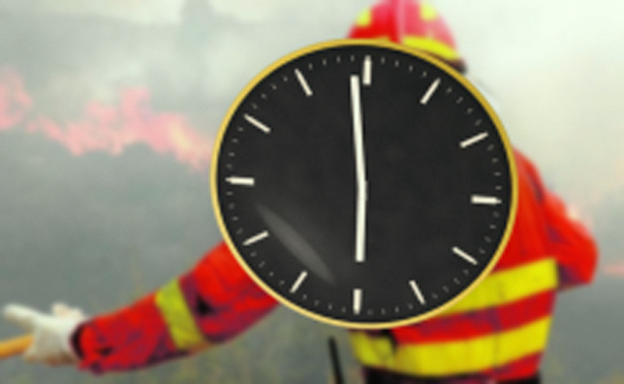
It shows {"hour": 5, "minute": 59}
